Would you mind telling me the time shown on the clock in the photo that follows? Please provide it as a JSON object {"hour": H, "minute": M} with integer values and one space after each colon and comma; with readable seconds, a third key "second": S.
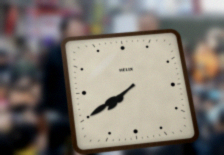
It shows {"hour": 7, "minute": 40}
